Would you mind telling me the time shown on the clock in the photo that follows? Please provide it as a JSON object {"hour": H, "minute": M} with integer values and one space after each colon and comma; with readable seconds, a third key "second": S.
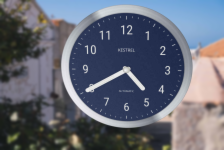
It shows {"hour": 4, "minute": 40}
